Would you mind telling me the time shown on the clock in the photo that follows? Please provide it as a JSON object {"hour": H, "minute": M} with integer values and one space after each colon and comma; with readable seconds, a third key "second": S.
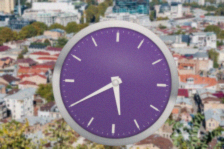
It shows {"hour": 5, "minute": 40}
